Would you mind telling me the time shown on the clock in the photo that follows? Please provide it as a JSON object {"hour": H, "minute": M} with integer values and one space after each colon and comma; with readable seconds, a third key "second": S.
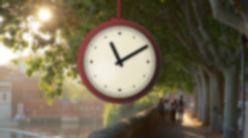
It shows {"hour": 11, "minute": 10}
